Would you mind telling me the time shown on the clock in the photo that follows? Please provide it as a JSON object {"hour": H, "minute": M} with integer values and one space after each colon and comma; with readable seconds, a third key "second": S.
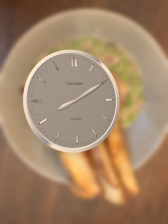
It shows {"hour": 8, "minute": 10}
